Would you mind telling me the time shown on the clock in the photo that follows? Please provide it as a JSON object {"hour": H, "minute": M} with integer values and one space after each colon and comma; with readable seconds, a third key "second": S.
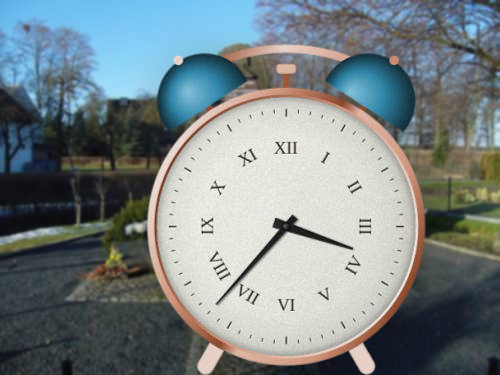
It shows {"hour": 3, "minute": 37}
